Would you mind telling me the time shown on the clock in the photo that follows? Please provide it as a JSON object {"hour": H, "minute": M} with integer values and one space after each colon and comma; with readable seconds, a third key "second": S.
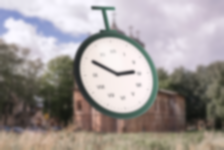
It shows {"hour": 2, "minute": 50}
